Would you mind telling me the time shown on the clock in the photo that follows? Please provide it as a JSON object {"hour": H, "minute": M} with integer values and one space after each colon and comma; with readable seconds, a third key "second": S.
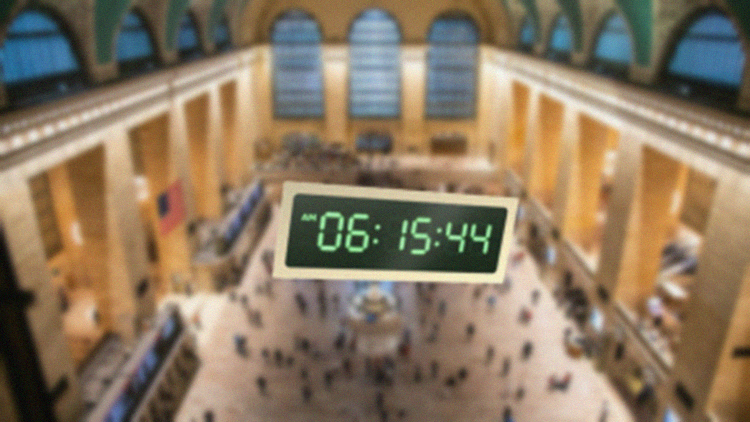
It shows {"hour": 6, "minute": 15, "second": 44}
